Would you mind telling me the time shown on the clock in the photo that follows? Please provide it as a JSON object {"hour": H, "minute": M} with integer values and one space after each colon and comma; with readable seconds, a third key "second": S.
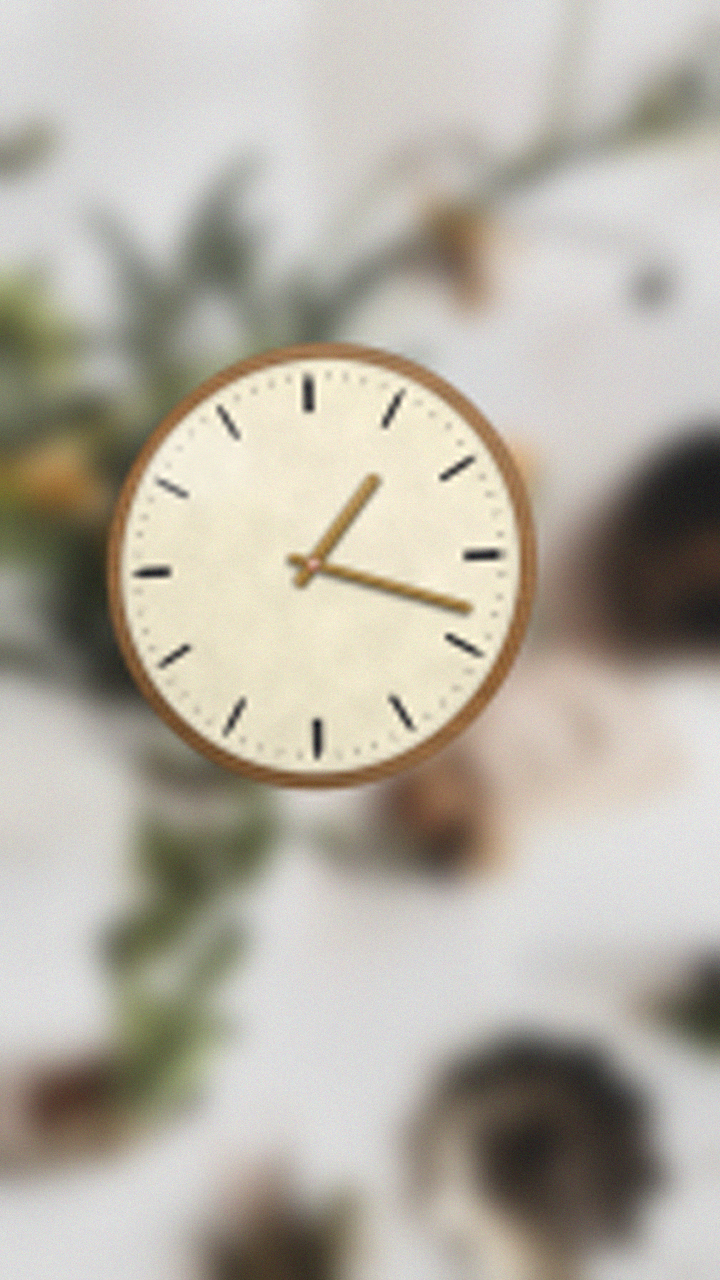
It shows {"hour": 1, "minute": 18}
